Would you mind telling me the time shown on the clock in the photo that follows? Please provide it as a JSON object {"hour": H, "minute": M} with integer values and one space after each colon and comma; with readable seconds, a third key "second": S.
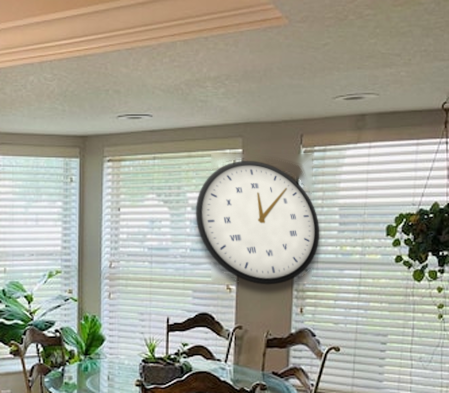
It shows {"hour": 12, "minute": 8}
